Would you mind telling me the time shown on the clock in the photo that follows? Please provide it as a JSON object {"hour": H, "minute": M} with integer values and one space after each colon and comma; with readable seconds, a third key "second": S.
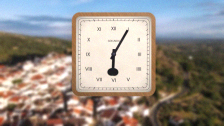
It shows {"hour": 6, "minute": 5}
